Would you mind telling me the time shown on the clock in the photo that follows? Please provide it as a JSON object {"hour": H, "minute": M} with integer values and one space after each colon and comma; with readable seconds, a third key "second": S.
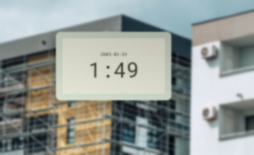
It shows {"hour": 1, "minute": 49}
